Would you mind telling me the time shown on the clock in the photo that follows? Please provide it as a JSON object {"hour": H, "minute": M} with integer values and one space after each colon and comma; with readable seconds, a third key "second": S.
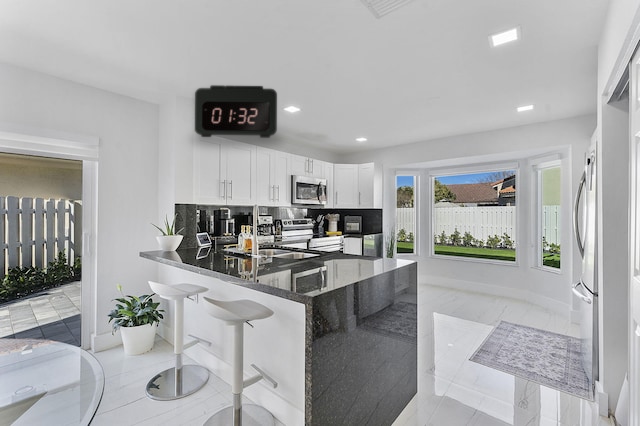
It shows {"hour": 1, "minute": 32}
